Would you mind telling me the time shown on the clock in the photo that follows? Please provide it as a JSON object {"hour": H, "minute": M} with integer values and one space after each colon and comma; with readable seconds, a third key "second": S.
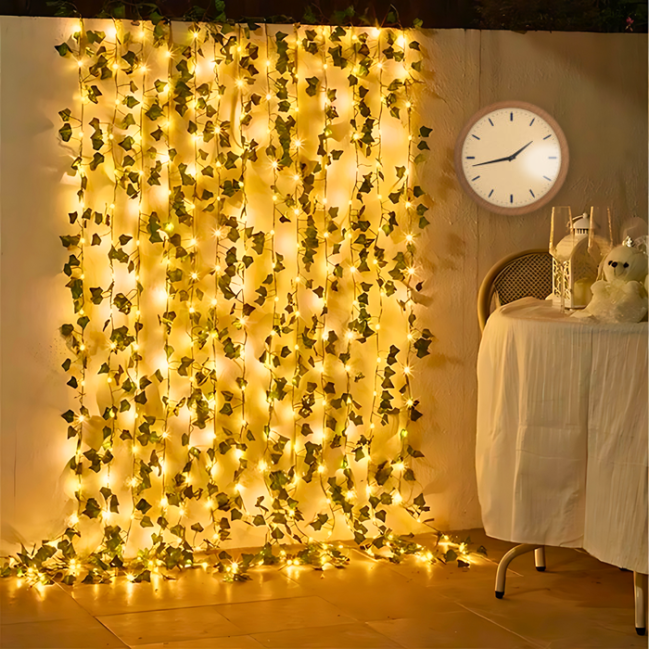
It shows {"hour": 1, "minute": 43}
